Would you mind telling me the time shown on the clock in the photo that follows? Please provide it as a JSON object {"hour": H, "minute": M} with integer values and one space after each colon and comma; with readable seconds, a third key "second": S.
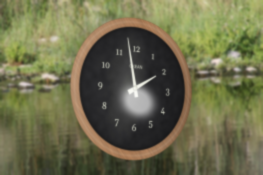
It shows {"hour": 1, "minute": 58}
